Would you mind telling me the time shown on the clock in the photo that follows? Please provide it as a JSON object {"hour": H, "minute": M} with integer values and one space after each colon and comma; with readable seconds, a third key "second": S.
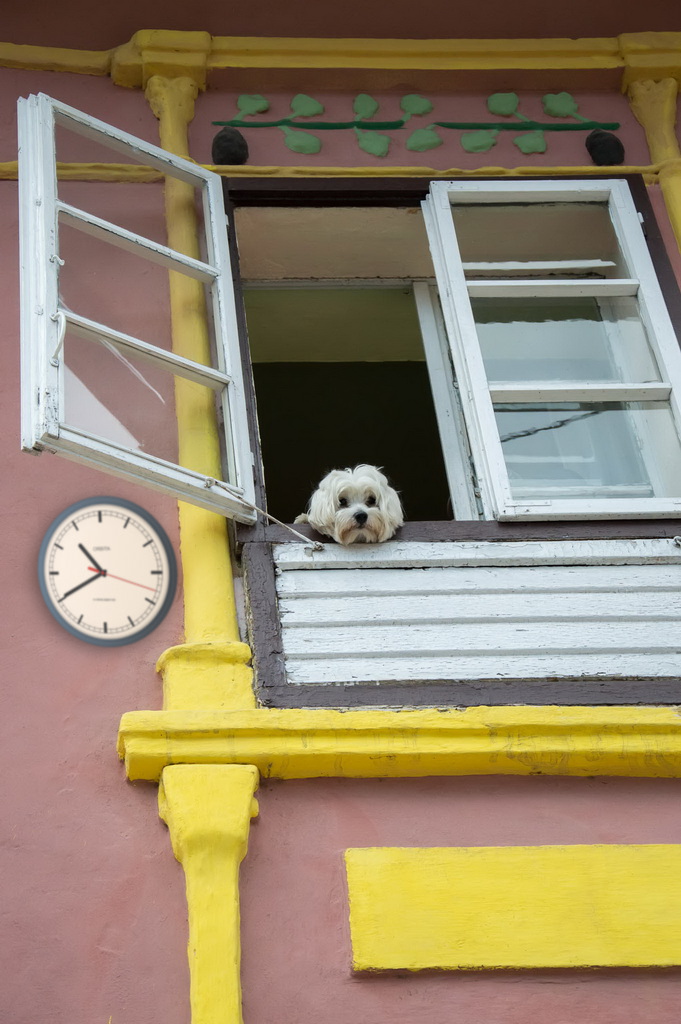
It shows {"hour": 10, "minute": 40, "second": 18}
